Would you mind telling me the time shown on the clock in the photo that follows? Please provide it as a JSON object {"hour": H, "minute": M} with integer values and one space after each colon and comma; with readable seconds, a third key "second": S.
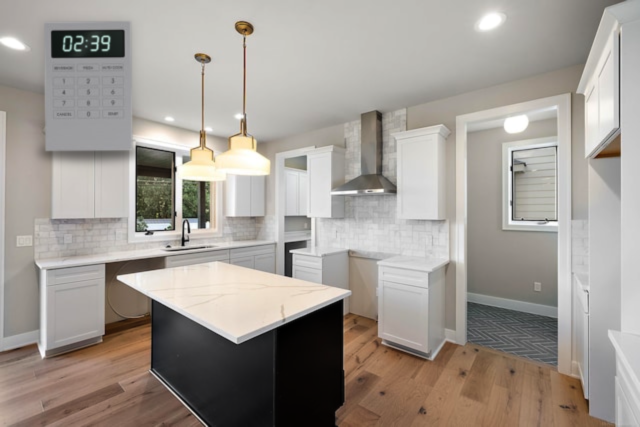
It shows {"hour": 2, "minute": 39}
